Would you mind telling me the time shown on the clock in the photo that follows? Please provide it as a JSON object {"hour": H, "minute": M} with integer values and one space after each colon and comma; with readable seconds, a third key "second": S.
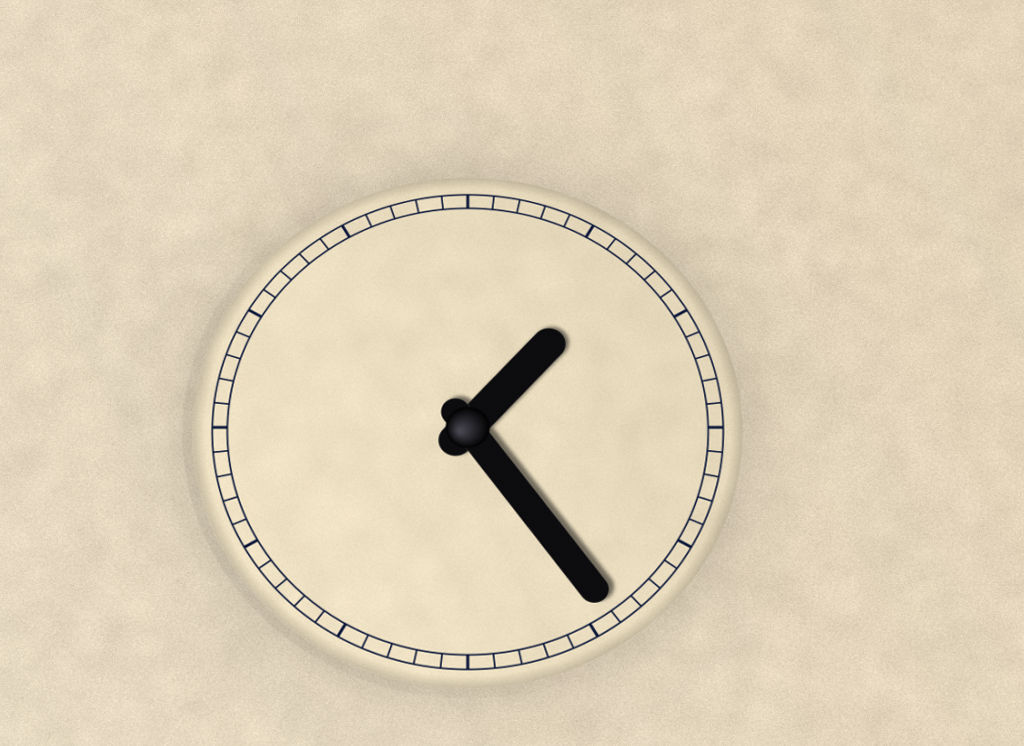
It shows {"hour": 1, "minute": 24}
